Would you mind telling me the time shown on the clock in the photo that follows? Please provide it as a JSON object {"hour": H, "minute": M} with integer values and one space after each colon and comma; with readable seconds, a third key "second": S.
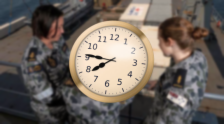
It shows {"hour": 7, "minute": 46}
